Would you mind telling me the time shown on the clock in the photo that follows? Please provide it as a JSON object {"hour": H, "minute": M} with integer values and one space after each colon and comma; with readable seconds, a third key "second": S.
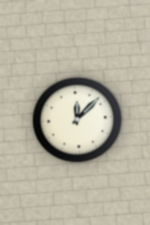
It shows {"hour": 12, "minute": 8}
